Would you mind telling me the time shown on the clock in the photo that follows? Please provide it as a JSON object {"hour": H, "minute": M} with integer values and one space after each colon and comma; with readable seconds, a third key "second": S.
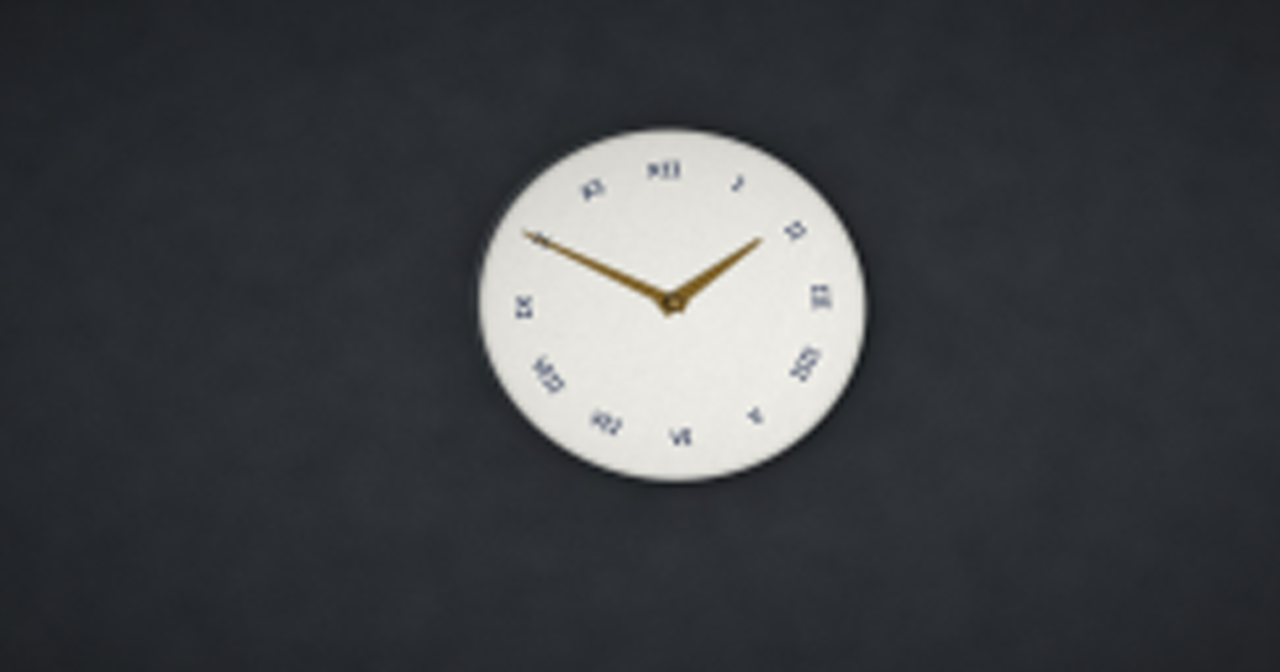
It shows {"hour": 1, "minute": 50}
